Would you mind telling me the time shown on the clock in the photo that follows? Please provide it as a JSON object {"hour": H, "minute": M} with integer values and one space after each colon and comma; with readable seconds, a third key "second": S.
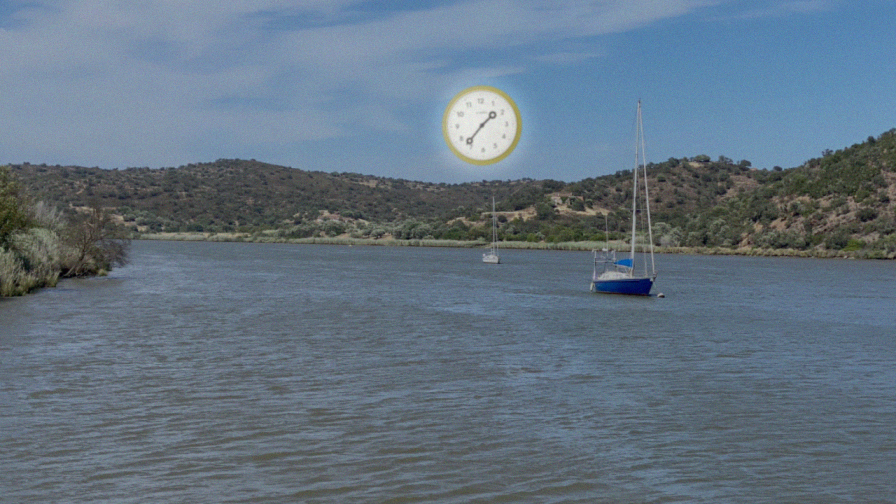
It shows {"hour": 1, "minute": 37}
